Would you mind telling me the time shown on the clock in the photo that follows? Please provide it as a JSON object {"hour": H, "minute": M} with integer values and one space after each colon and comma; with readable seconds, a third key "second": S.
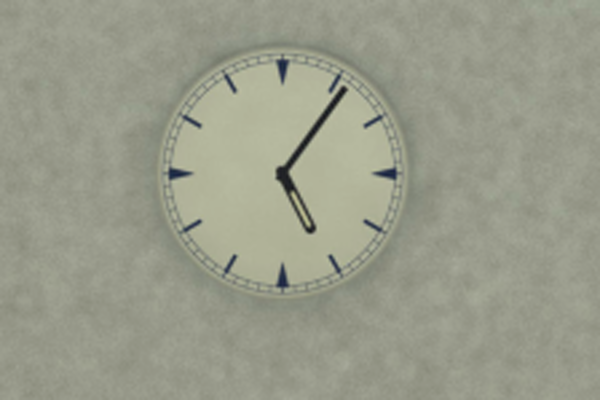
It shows {"hour": 5, "minute": 6}
